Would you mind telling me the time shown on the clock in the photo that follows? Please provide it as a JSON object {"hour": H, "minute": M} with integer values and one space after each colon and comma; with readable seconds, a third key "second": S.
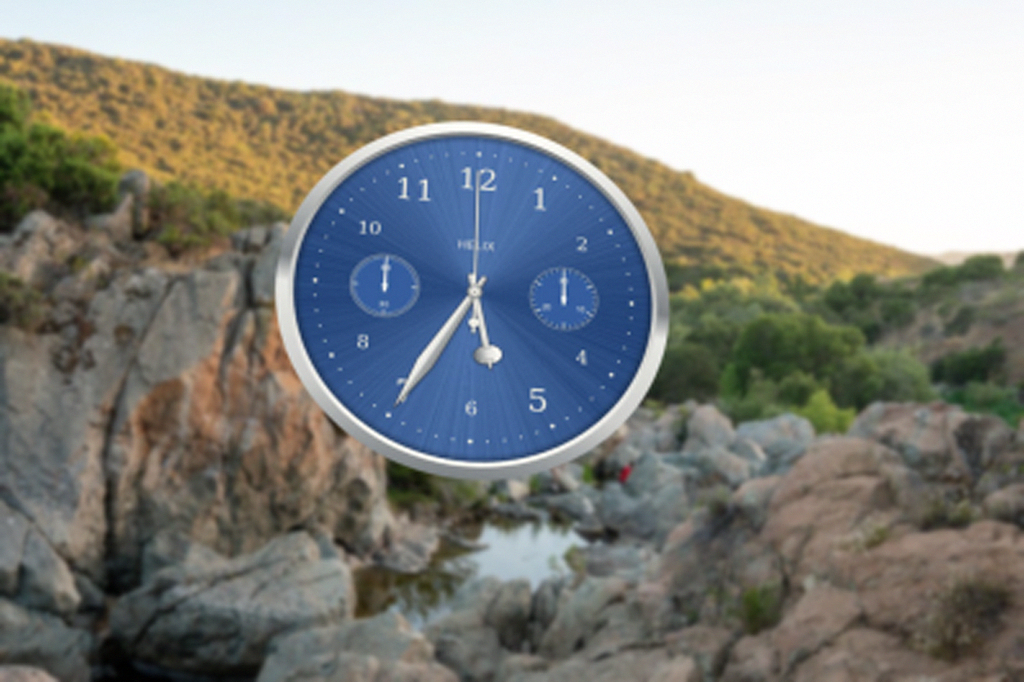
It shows {"hour": 5, "minute": 35}
